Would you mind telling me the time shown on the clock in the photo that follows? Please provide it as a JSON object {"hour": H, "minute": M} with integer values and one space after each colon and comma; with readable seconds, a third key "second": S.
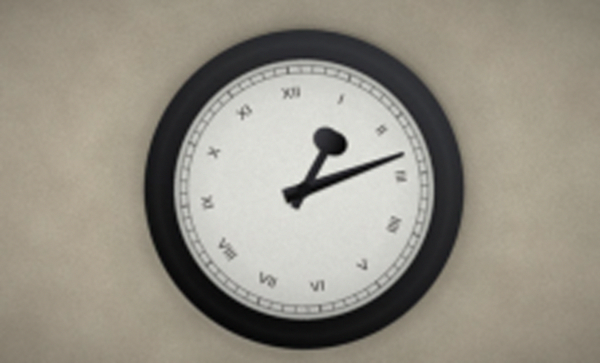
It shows {"hour": 1, "minute": 13}
